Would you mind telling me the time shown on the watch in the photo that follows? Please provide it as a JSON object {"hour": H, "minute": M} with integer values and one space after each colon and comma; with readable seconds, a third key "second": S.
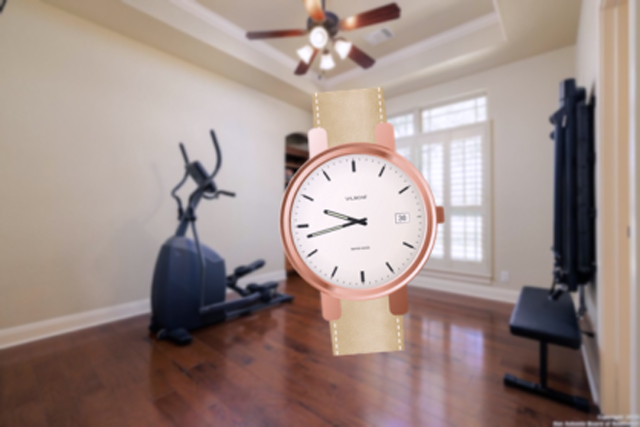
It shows {"hour": 9, "minute": 43}
